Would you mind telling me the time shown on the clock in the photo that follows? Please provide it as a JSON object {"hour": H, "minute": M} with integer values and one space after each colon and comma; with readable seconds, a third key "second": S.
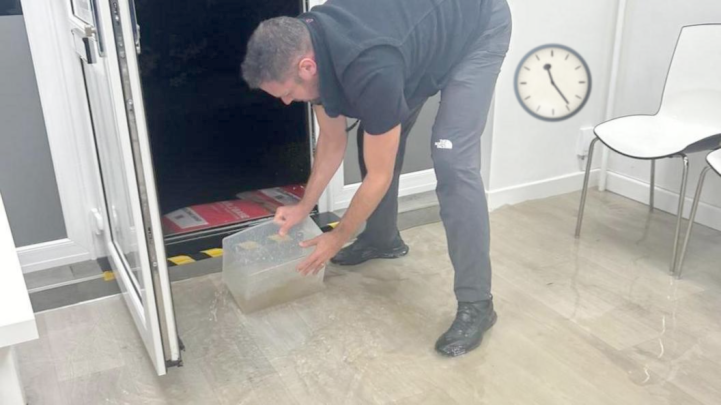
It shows {"hour": 11, "minute": 24}
